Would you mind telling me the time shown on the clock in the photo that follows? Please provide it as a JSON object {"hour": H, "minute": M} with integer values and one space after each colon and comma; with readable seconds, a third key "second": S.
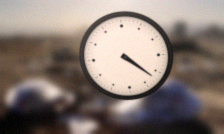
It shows {"hour": 4, "minute": 22}
